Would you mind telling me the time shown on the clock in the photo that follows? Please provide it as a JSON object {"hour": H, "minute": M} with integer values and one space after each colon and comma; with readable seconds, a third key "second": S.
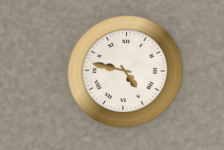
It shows {"hour": 4, "minute": 47}
